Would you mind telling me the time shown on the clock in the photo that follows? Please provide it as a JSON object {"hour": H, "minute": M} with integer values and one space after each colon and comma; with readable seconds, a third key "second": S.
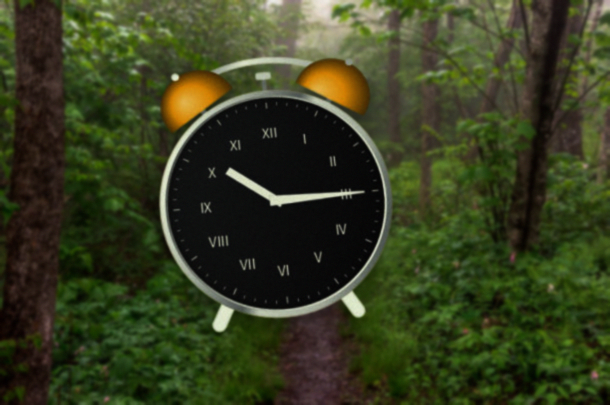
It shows {"hour": 10, "minute": 15}
